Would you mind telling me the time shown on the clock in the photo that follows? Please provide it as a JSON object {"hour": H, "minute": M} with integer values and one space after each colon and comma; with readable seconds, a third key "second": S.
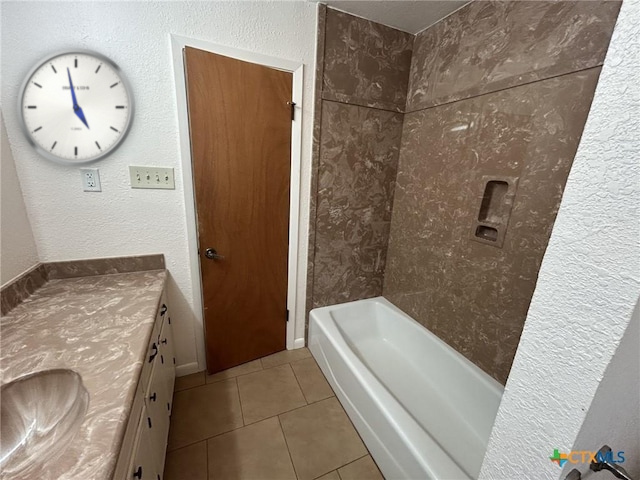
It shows {"hour": 4, "minute": 58}
